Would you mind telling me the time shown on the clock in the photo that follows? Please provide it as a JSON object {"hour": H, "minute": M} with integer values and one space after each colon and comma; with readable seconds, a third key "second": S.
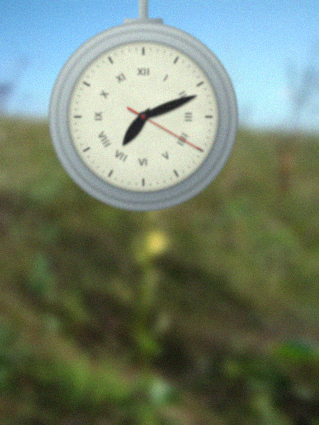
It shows {"hour": 7, "minute": 11, "second": 20}
